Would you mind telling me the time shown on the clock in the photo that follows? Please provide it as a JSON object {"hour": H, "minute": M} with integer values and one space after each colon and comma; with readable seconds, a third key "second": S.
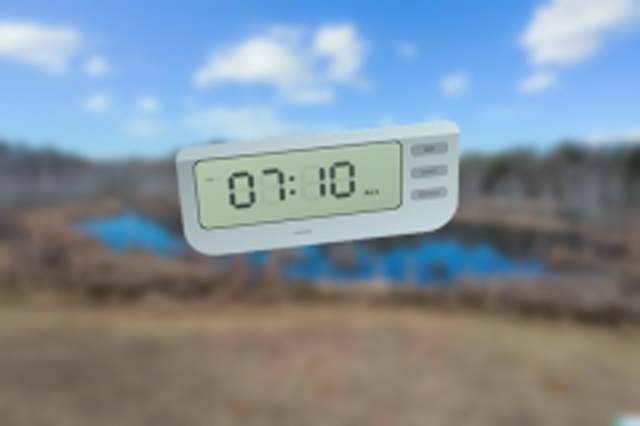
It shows {"hour": 7, "minute": 10}
